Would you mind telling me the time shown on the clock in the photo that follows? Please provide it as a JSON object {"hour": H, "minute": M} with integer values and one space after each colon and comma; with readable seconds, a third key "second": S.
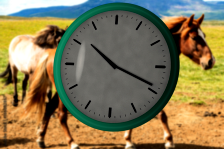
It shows {"hour": 10, "minute": 19}
